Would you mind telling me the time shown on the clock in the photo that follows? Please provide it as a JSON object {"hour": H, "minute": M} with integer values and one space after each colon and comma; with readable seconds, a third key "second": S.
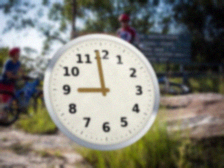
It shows {"hour": 8, "minute": 59}
